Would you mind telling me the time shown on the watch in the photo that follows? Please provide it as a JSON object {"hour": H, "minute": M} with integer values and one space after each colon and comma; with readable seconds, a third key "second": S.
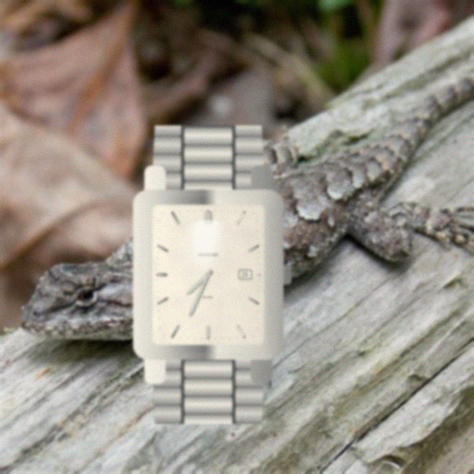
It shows {"hour": 7, "minute": 34}
